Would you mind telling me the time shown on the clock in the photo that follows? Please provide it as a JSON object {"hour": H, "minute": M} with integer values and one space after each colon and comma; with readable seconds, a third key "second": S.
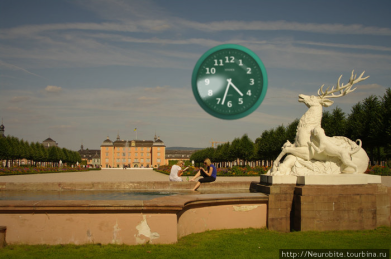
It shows {"hour": 4, "minute": 33}
